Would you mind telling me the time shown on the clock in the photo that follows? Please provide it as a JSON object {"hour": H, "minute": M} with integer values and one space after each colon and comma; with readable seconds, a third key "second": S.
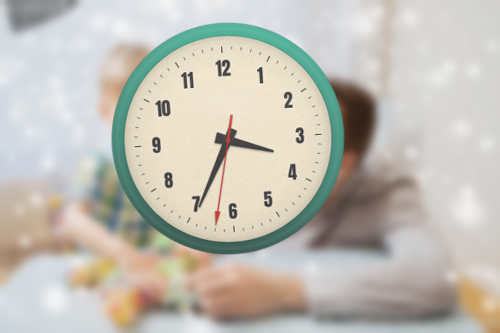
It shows {"hour": 3, "minute": 34, "second": 32}
